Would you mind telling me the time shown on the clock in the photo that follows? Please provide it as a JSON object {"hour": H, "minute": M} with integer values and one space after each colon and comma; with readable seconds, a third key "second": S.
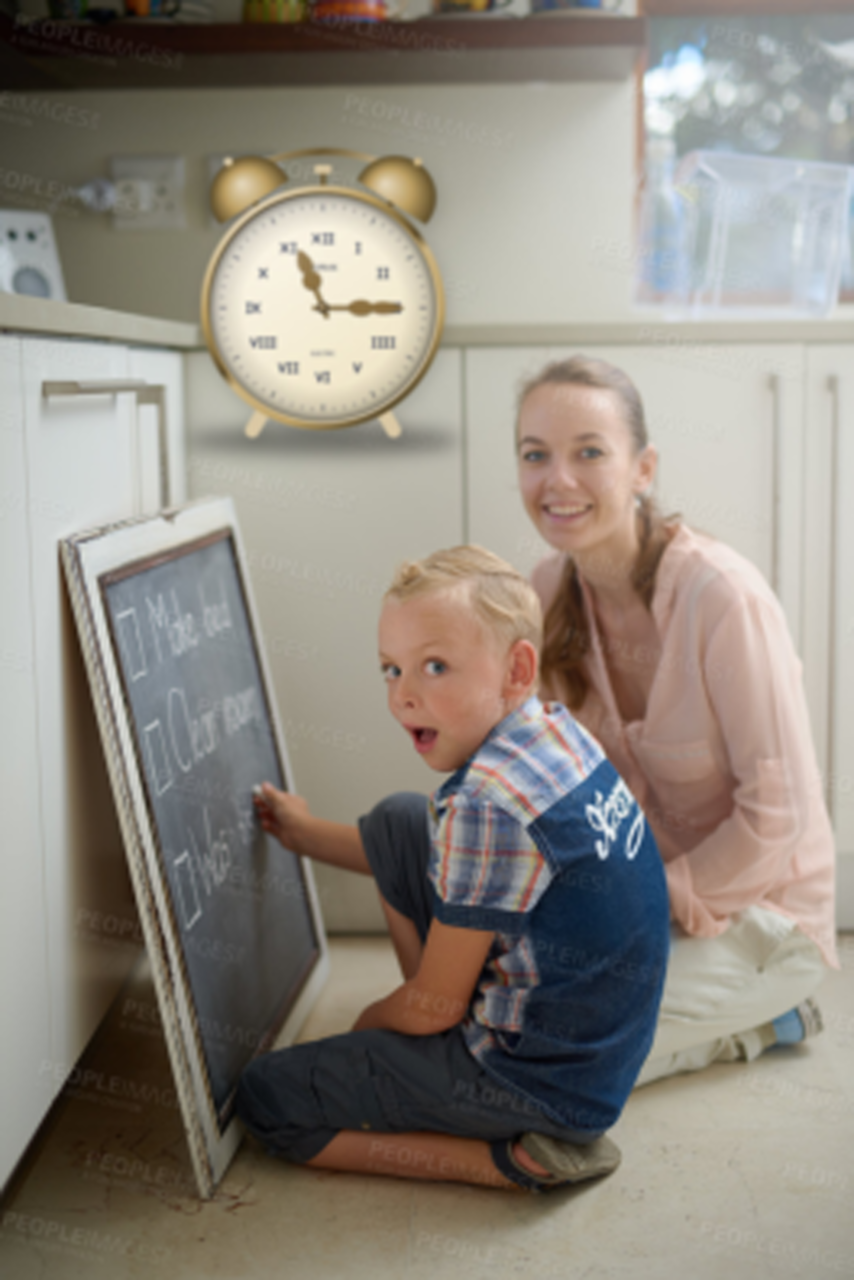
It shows {"hour": 11, "minute": 15}
